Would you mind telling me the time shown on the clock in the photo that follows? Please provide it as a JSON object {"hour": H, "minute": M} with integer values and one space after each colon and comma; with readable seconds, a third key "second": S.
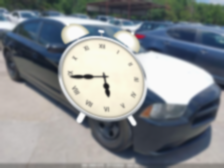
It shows {"hour": 5, "minute": 44}
